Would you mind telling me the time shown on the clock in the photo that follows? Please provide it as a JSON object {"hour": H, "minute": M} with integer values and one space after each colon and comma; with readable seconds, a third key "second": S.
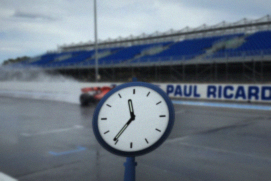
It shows {"hour": 11, "minute": 36}
